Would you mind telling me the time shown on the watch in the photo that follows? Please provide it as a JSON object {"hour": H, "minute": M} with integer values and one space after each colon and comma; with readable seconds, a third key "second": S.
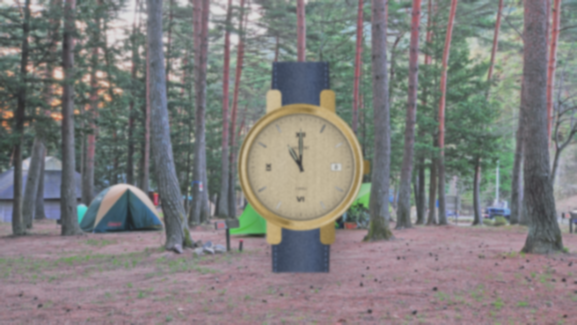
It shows {"hour": 11, "minute": 0}
